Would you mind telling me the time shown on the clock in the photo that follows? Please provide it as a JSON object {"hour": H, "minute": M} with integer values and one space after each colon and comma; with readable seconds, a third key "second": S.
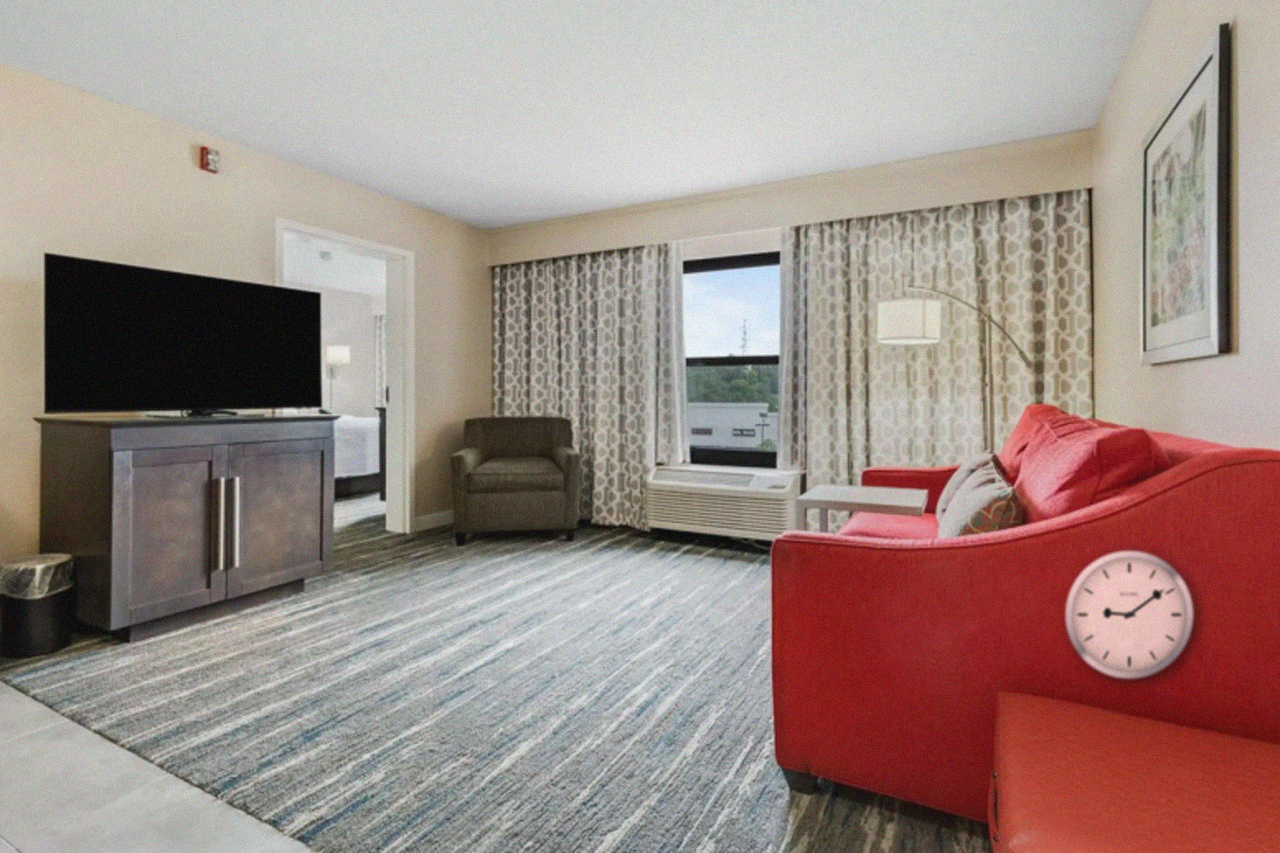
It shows {"hour": 9, "minute": 9}
